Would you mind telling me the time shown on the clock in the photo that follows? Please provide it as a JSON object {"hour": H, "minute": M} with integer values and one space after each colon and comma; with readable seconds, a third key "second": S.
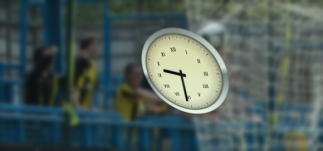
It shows {"hour": 9, "minute": 31}
